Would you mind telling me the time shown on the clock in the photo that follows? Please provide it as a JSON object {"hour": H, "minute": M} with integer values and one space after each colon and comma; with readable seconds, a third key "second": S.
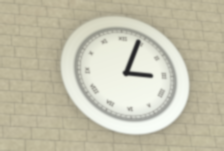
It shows {"hour": 3, "minute": 4}
